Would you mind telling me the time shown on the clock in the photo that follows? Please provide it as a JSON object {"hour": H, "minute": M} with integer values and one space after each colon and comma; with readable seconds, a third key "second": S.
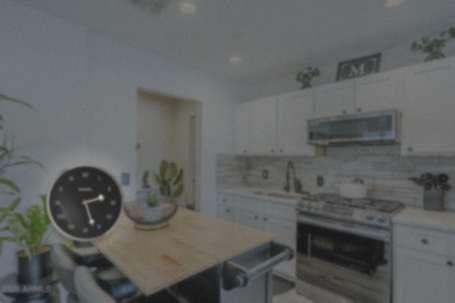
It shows {"hour": 2, "minute": 27}
